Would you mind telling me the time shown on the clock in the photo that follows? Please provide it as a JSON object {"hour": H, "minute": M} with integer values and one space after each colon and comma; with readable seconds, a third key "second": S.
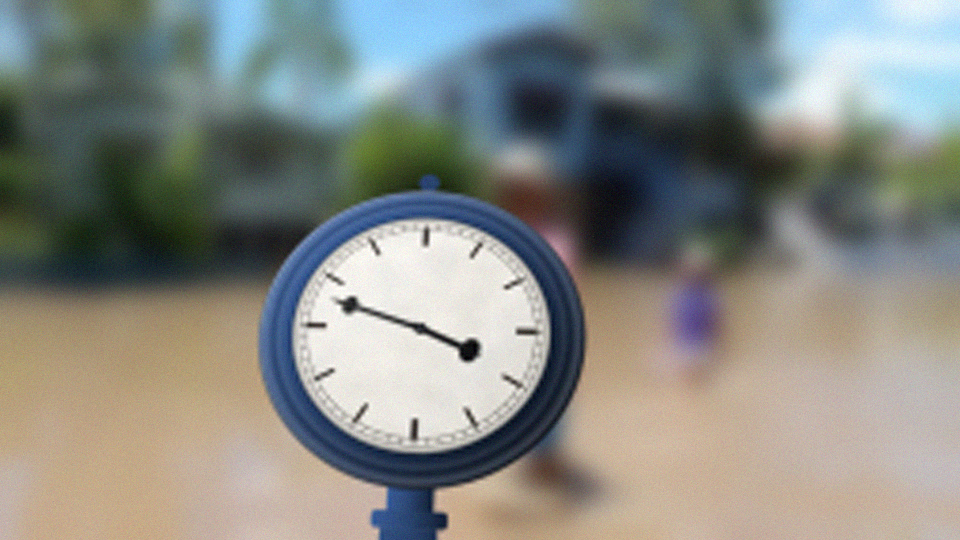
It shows {"hour": 3, "minute": 48}
